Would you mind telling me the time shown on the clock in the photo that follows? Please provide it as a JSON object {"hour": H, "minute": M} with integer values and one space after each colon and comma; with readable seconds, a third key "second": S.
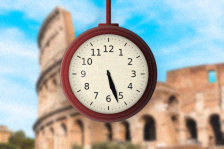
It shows {"hour": 5, "minute": 27}
